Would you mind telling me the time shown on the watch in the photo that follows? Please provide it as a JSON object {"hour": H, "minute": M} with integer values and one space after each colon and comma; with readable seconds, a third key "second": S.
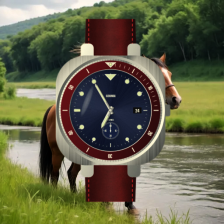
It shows {"hour": 6, "minute": 55}
